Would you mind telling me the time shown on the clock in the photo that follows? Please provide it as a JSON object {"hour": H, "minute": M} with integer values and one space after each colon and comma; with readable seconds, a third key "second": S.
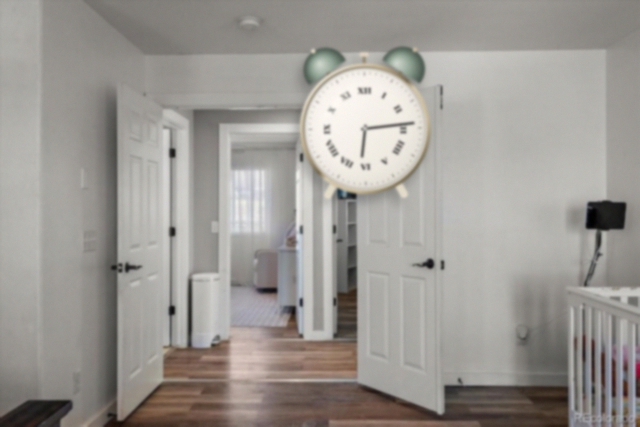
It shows {"hour": 6, "minute": 14}
